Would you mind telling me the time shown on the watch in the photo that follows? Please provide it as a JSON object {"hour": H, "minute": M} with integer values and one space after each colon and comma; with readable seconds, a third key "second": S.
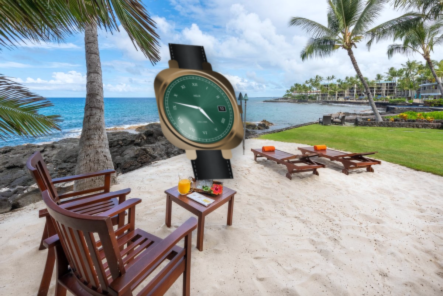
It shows {"hour": 4, "minute": 47}
